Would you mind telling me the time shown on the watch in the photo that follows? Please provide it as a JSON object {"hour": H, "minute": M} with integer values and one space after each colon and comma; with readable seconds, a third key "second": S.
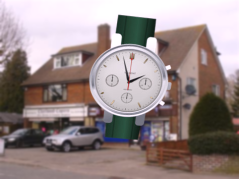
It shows {"hour": 1, "minute": 57}
